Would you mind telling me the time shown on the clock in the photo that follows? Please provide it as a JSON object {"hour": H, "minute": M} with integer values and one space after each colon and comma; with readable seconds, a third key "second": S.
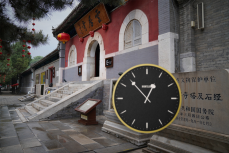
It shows {"hour": 12, "minute": 53}
